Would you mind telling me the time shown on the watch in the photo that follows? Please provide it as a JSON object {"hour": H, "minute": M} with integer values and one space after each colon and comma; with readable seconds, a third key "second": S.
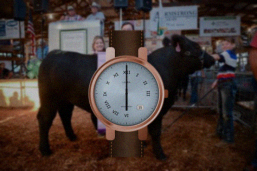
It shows {"hour": 6, "minute": 0}
